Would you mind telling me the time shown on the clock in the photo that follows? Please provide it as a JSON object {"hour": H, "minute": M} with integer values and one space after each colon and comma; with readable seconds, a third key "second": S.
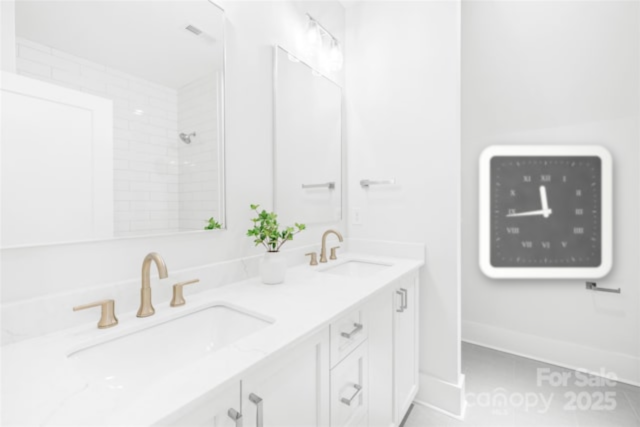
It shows {"hour": 11, "minute": 44}
